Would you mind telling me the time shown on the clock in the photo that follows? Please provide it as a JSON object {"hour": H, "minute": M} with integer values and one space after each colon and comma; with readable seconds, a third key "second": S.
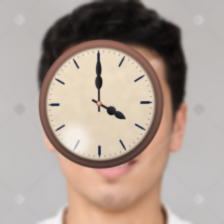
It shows {"hour": 4, "minute": 0}
